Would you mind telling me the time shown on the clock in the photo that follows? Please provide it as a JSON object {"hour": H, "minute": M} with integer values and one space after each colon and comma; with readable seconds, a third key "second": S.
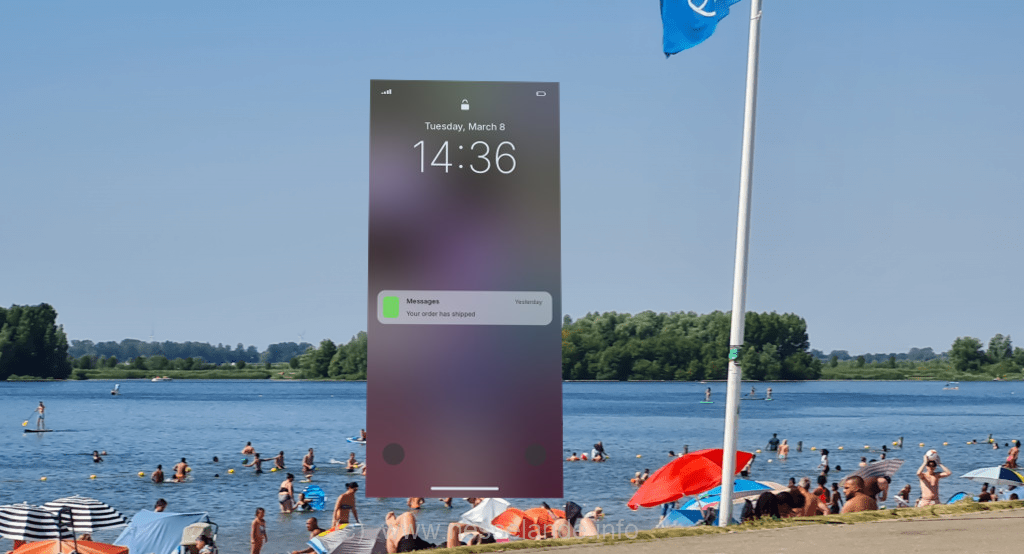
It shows {"hour": 14, "minute": 36}
